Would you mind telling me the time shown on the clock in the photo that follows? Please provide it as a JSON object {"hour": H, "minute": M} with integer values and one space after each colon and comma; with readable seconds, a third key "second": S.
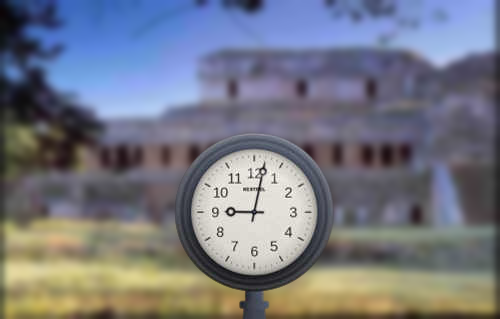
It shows {"hour": 9, "minute": 2}
